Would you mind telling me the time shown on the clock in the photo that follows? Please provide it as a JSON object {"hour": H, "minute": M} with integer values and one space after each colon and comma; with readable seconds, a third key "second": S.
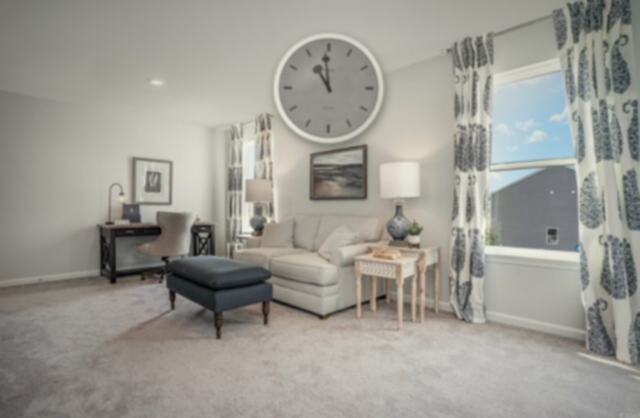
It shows {"hour": 10, "minute": 59}
